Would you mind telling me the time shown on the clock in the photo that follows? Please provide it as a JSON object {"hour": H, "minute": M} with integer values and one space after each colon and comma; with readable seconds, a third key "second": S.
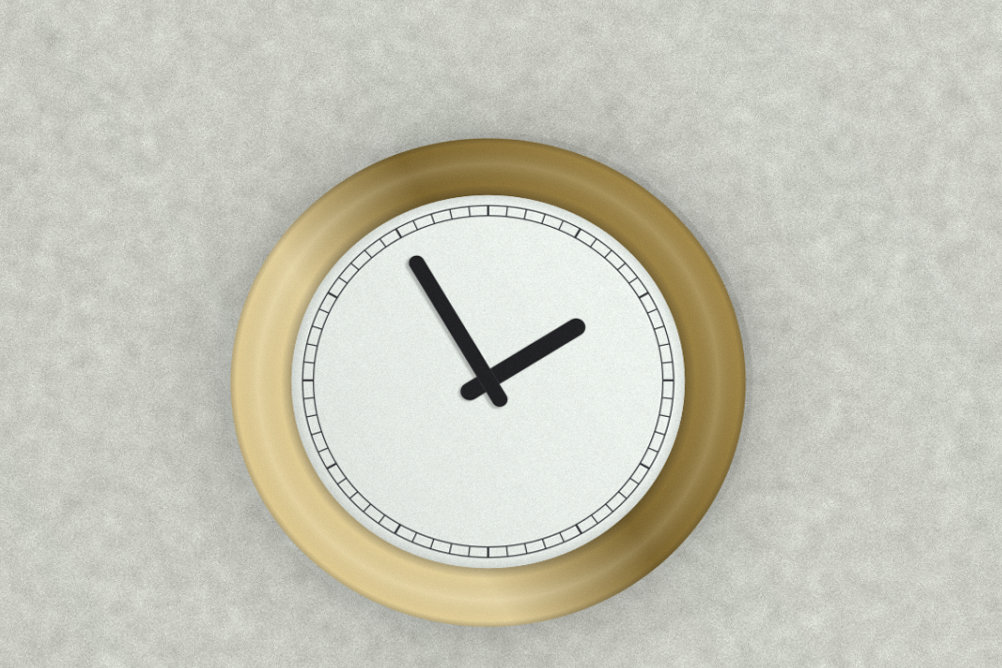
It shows {"hour": 1, "minute": 55}
